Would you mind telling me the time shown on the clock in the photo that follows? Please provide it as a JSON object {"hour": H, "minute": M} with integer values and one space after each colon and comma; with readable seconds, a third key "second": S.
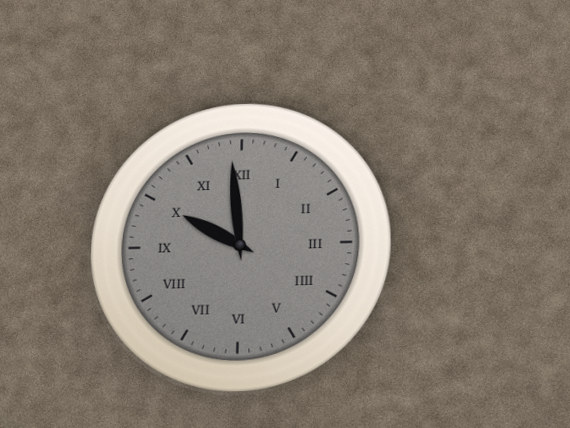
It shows {"hour": 9, "minute": 59}
